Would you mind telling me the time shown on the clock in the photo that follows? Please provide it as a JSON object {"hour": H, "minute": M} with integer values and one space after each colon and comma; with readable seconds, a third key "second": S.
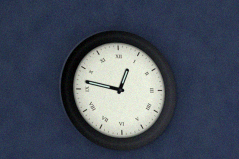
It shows {"hour": 12, "minute": 47}
